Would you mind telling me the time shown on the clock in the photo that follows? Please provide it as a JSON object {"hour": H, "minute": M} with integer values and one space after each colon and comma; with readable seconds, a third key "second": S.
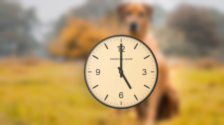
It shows {"hour": 5, "minute": 0}
